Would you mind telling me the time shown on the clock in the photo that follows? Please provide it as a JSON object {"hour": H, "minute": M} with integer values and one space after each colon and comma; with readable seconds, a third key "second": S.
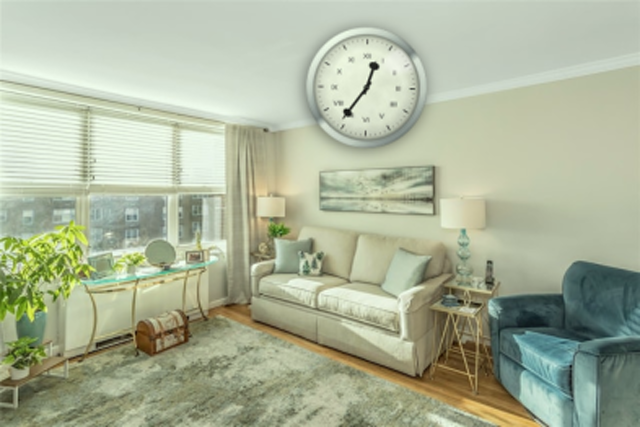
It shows {"hour": 12, "minute": 36}
